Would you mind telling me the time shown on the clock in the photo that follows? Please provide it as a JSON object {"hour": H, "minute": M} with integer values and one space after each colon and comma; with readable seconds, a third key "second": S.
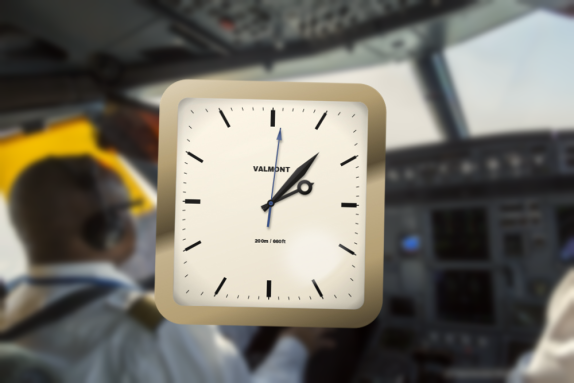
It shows {"hour": 2, "minute": 7, "second": 1}
